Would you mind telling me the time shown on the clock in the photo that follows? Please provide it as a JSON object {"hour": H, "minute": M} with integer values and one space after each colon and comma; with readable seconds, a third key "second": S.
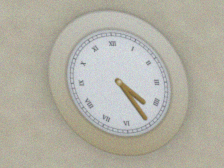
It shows {"hour": 4, "minute": 25}
